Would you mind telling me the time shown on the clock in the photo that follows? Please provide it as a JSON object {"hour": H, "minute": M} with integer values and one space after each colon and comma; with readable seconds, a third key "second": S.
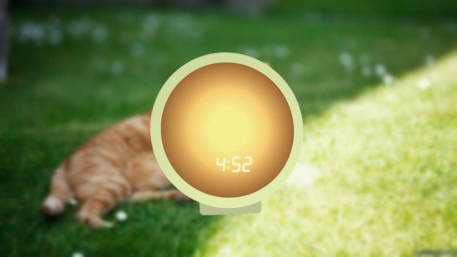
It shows {"hour": 4, "minute": 52}
